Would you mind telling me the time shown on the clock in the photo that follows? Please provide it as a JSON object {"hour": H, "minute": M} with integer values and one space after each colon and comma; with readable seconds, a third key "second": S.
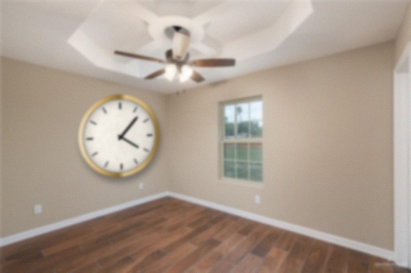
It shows {"hour": 4, "minute": 7}
